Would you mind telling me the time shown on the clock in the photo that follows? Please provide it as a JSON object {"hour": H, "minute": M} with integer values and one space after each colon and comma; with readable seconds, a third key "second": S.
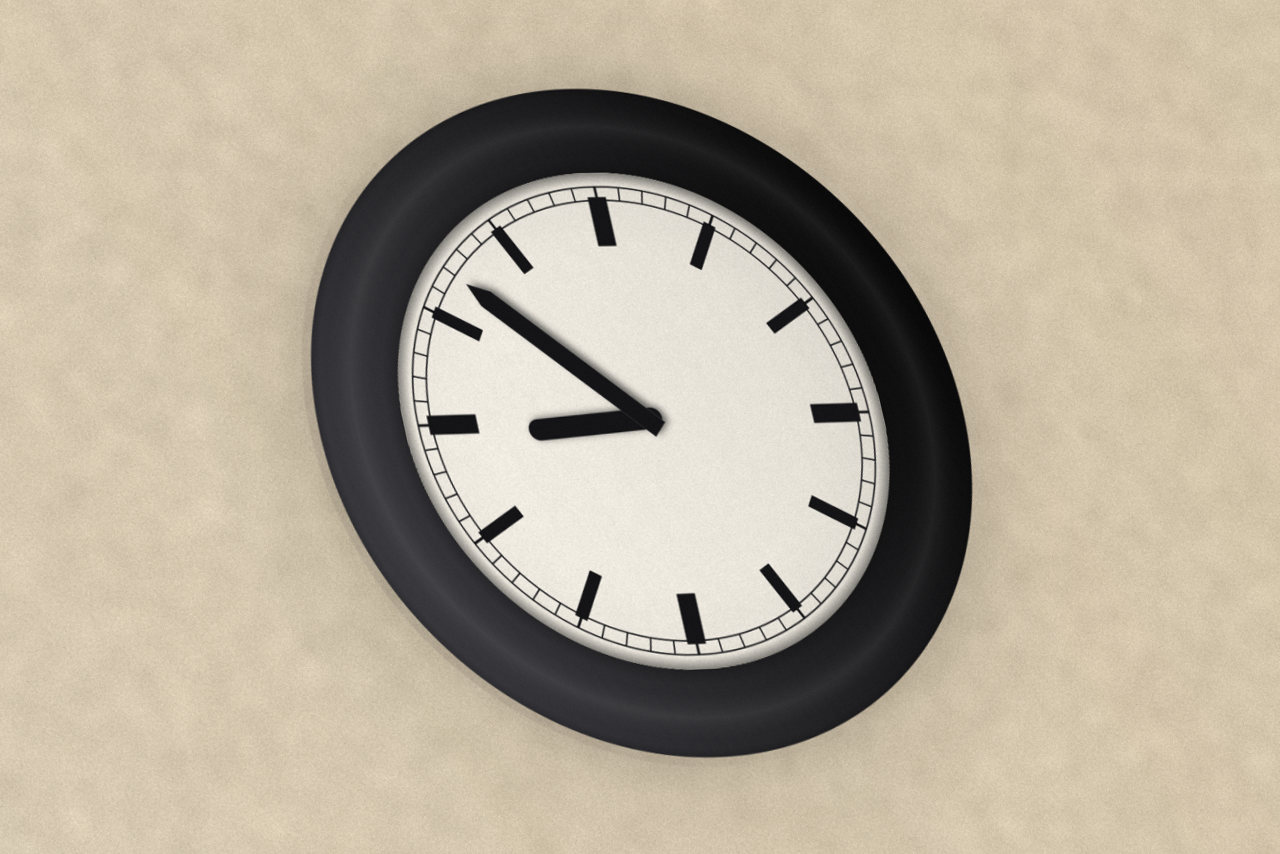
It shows {"hour": 8, "minute": 52}
